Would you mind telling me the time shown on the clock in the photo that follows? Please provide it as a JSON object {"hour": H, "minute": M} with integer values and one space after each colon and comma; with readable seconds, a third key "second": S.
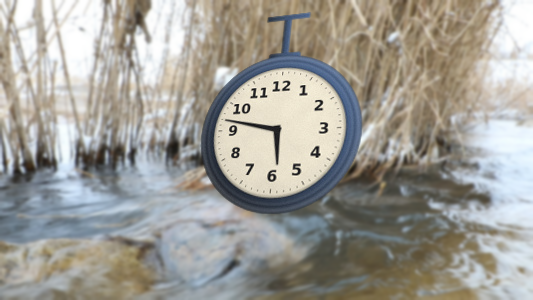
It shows {"hour": 5, "minute": 47}
